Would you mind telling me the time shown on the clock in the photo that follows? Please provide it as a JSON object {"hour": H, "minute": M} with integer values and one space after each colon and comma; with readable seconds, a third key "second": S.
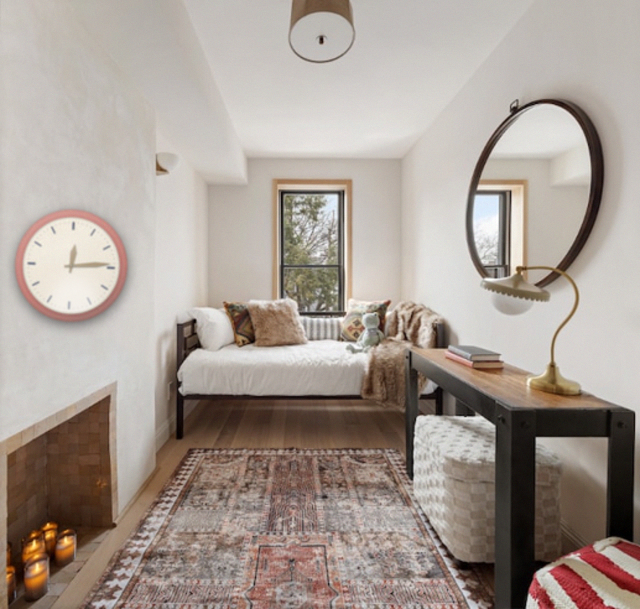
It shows {"hour": 12, "minute": 14}
